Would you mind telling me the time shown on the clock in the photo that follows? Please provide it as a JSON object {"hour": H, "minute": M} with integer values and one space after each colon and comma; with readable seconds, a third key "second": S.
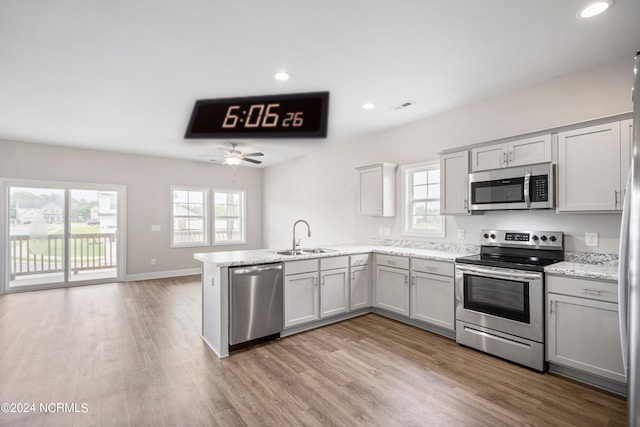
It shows {"hour": 6, "minute": 6, "second": 26}
